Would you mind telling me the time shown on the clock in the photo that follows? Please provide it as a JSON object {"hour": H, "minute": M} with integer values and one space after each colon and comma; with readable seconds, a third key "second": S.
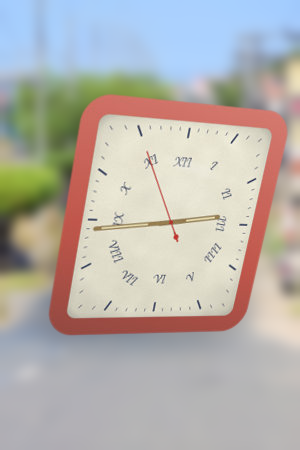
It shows {"hour": 2, "minute": 43, "second": 55}
